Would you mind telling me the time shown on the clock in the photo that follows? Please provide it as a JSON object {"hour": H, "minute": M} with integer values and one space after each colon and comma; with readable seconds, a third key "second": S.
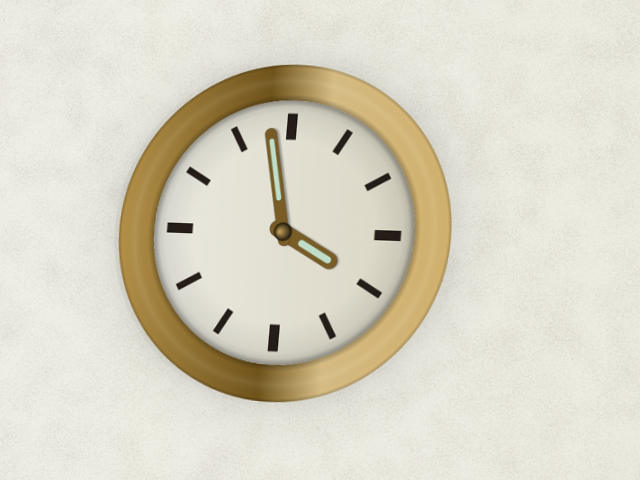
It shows {"hour": 3, "minute": 58}
